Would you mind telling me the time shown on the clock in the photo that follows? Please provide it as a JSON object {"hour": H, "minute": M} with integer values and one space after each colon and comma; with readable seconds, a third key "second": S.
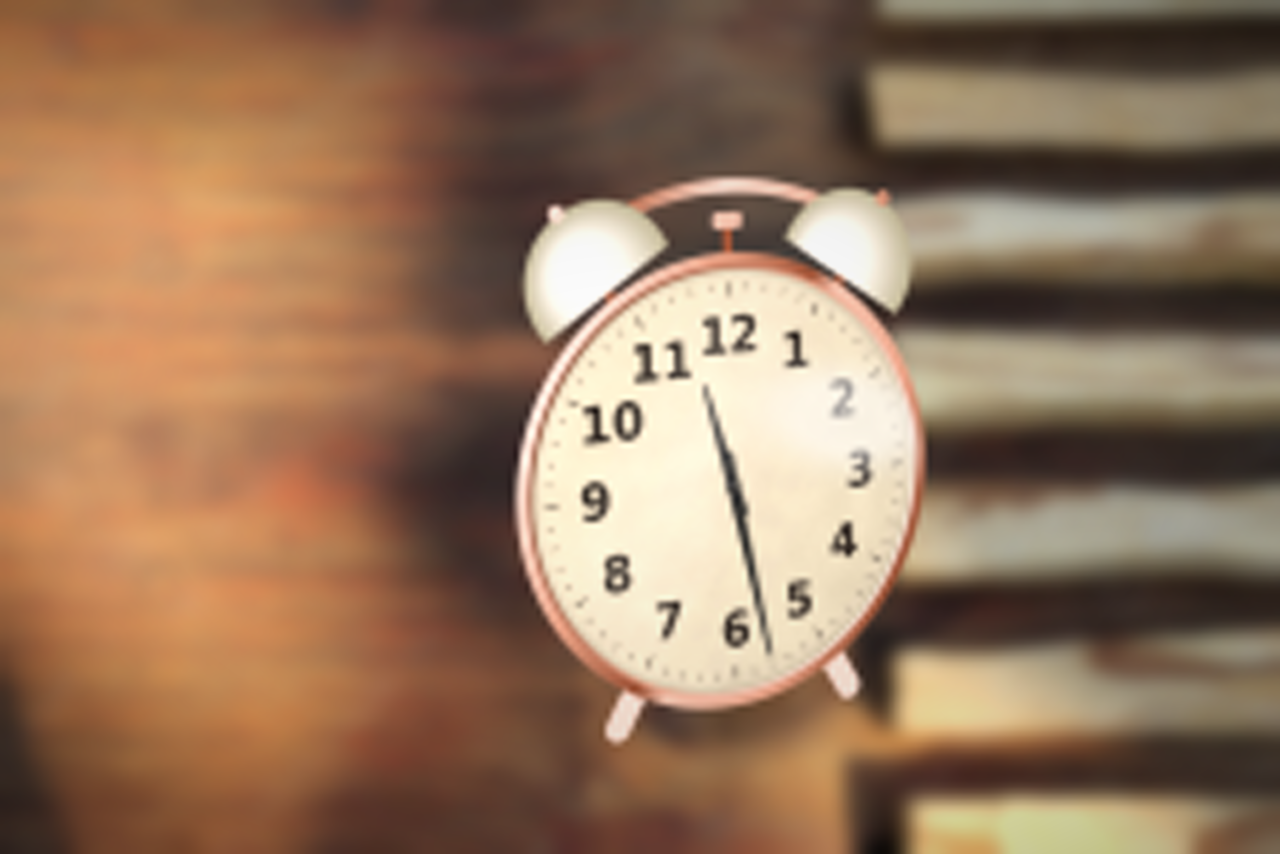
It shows {"hour": 11, "minute": 28}
